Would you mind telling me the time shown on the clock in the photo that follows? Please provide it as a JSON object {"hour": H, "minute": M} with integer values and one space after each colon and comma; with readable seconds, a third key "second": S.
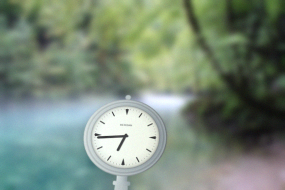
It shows {"hour": 6, "minute": 44}
